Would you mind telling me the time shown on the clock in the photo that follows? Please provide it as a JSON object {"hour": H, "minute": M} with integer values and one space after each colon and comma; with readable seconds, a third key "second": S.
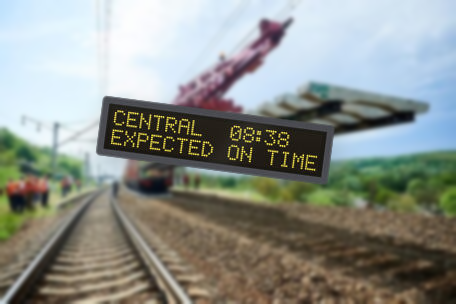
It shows {"hour": 8, "minute": 38}
